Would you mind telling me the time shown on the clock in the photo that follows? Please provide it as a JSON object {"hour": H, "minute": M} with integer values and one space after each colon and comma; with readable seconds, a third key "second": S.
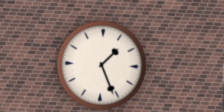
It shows {"hour": 1, "minute": 26}
